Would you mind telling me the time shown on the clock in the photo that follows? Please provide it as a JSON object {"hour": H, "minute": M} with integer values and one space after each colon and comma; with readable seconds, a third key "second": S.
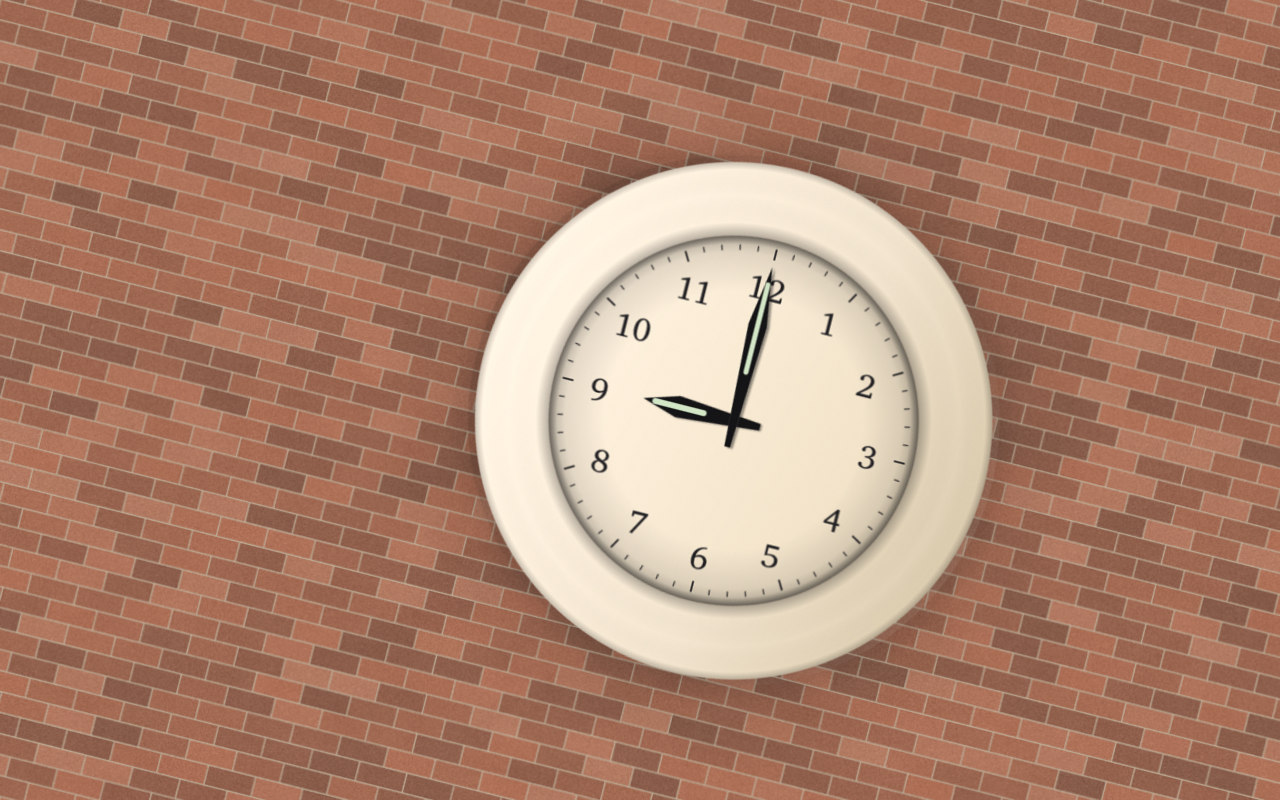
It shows {"hour": 9, "minute": 0}
